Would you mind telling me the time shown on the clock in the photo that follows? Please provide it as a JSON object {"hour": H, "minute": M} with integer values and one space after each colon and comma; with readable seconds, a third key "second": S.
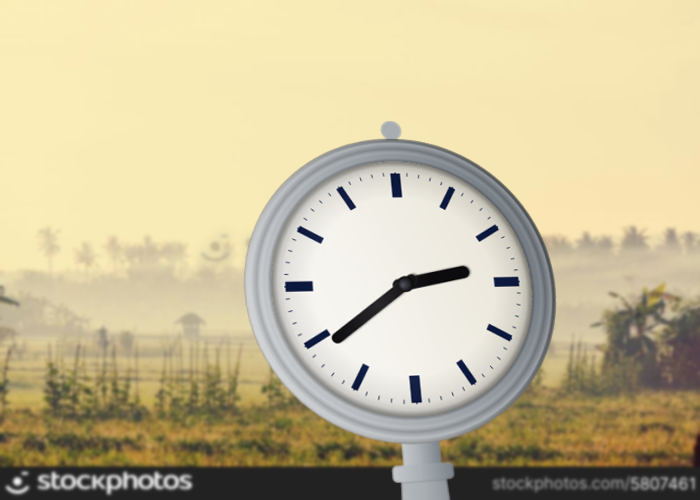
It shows {"hour": 2, "minute": 39}
